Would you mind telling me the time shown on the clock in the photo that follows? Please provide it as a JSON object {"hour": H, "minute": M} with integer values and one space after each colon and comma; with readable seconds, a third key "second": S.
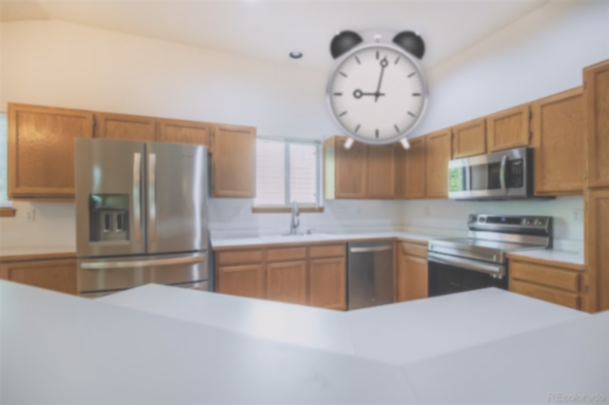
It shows {"hour": 9, "minute": 2}
